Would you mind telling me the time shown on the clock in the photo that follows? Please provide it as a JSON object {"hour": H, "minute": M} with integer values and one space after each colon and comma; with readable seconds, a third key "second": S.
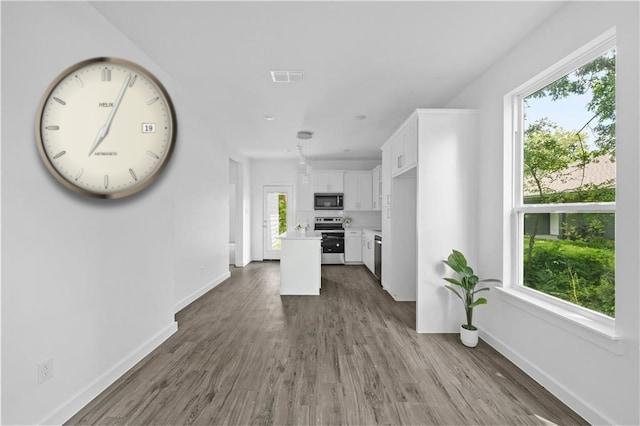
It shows {"hour": 7, "minute": 4}
